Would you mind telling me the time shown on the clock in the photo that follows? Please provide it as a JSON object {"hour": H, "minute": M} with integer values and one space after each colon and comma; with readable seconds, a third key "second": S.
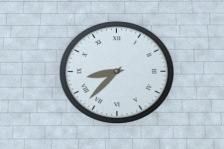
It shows {"hour": 8, "minute": 37}
